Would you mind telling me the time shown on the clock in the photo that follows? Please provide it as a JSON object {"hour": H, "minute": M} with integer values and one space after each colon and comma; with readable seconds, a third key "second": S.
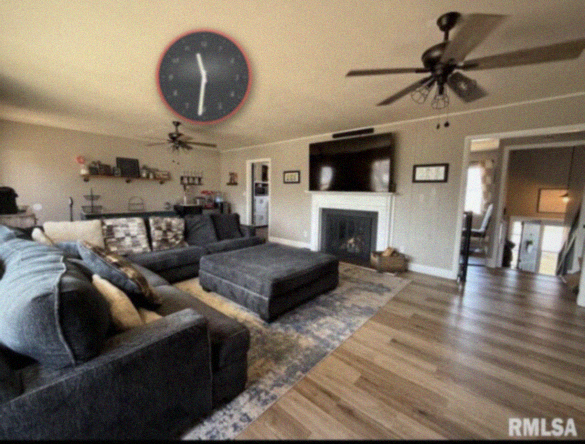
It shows {"hour": 11, "minute": 31}
